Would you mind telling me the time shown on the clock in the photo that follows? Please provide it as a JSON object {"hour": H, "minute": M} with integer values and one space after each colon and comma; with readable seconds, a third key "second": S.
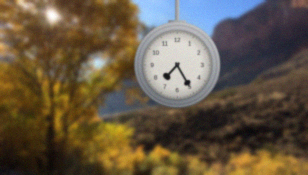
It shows {"hour": 7, "minute": 25}
